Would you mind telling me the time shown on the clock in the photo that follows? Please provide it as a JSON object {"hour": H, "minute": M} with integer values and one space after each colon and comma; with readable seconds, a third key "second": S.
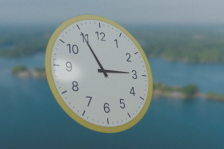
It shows {"hour": 2, "minute": 55}
